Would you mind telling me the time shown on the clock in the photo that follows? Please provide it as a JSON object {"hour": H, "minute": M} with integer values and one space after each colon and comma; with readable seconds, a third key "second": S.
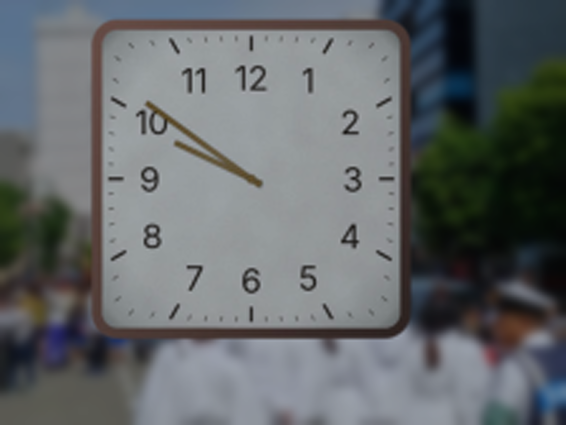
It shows {"hour": 9, "minute": 51}
